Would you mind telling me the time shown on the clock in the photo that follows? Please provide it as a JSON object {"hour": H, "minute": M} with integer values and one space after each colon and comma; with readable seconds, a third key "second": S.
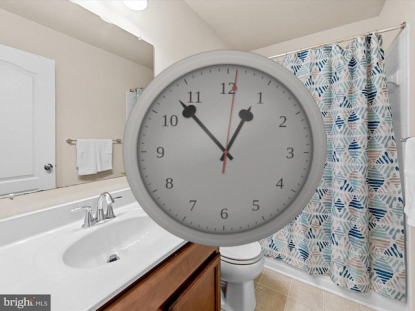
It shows {"hour": 12, "minute": 53, "second": 1}
